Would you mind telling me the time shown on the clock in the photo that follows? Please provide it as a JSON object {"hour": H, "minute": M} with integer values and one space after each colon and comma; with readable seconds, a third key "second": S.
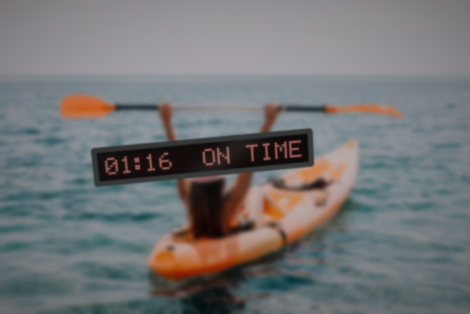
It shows {"hour": 1, "minute": 16}
